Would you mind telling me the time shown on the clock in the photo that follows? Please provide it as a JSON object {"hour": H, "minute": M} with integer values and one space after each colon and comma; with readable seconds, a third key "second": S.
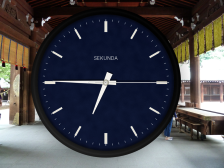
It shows {"hour": 6, "minute": 45, "second": 15}
